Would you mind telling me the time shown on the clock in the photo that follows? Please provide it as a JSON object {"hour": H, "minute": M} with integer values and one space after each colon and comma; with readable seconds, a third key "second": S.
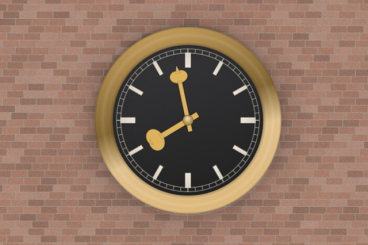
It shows {"hour": 7, "minute": 58}
